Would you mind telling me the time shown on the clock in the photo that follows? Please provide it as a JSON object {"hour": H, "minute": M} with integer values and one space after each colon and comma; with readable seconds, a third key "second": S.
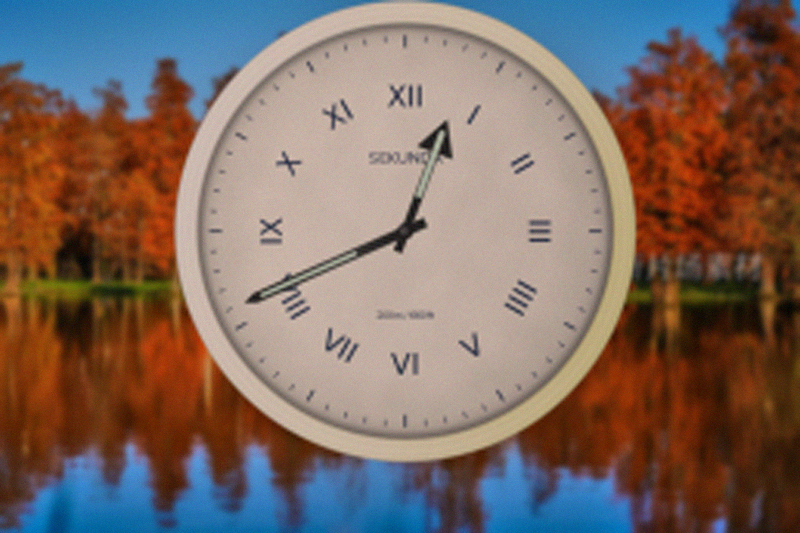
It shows {"hour": 12, "minute": 41}
